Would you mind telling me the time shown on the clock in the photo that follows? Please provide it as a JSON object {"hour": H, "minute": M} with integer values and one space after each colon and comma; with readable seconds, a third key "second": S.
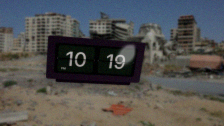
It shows {"hour": 10, "minute": 19}
